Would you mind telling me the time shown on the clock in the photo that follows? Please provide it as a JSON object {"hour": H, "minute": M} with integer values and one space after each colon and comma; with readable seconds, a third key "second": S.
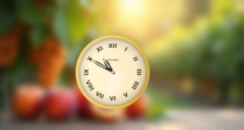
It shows {"hour": 10, "minute": 50}
